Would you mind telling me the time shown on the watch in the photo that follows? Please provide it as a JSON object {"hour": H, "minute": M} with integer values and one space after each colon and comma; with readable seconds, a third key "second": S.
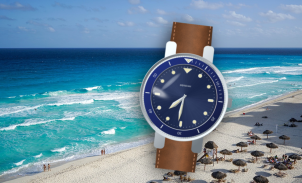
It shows {"hour": 7, "minute": 31}
